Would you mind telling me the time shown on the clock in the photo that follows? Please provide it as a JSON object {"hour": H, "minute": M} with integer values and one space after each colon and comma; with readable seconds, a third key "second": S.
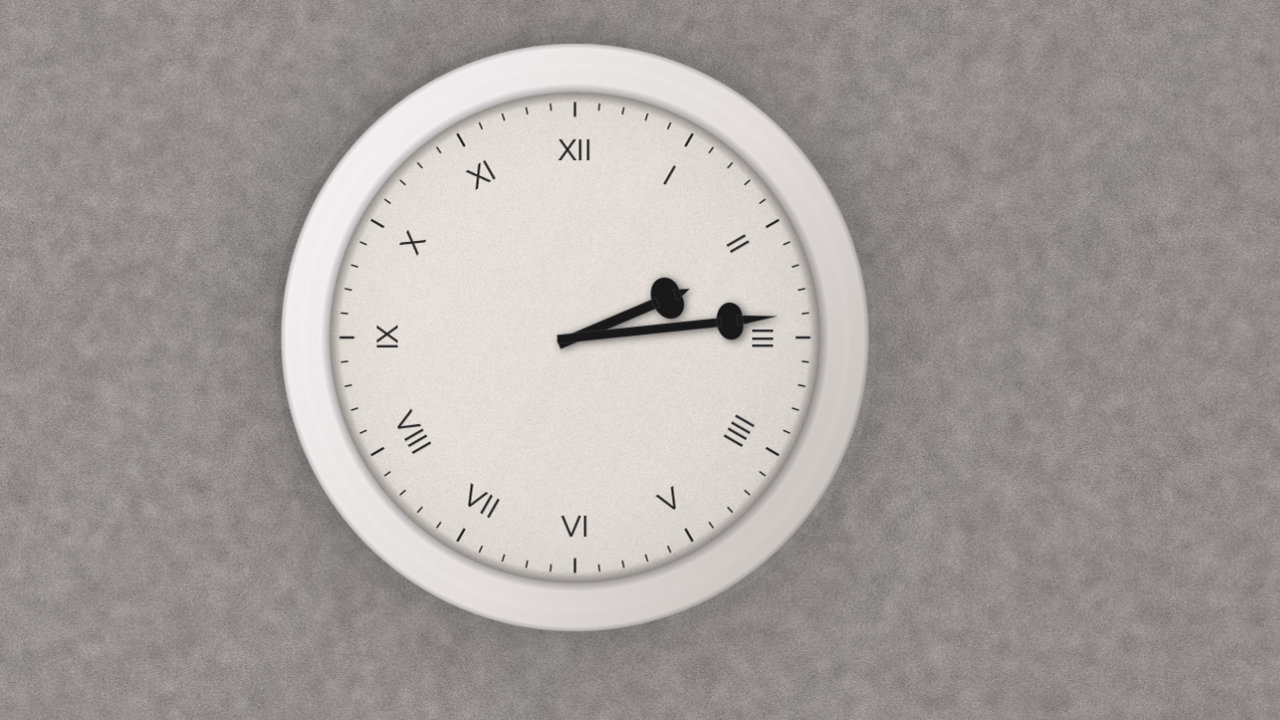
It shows {"hour": 2, "minute": 14}
